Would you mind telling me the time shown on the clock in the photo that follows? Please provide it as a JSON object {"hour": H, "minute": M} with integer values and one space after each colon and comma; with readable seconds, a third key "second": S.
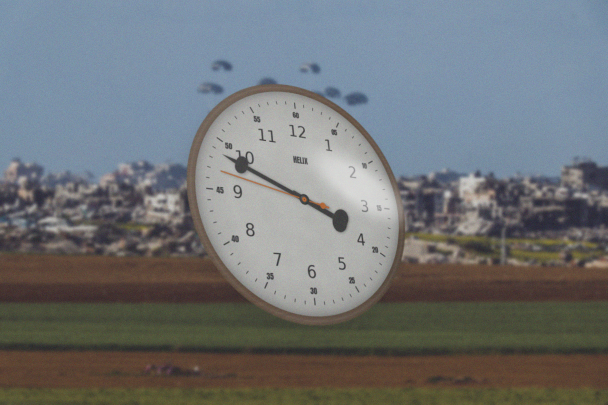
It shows {"hour": 3, "minute": 48, "second": 47}
